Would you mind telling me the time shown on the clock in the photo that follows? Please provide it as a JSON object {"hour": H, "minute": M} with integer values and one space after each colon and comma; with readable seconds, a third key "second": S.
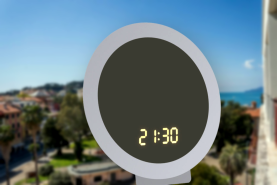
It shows {"hour": 21, "minute": 30}
